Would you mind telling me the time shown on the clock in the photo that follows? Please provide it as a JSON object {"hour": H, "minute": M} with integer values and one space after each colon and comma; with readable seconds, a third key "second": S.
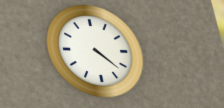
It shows {"hour": 4, "minute": 22}
